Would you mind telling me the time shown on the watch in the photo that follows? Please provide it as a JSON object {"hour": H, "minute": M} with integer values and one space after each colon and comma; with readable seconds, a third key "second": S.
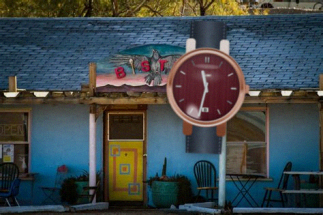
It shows {"hour": 11, "minute": 32}
